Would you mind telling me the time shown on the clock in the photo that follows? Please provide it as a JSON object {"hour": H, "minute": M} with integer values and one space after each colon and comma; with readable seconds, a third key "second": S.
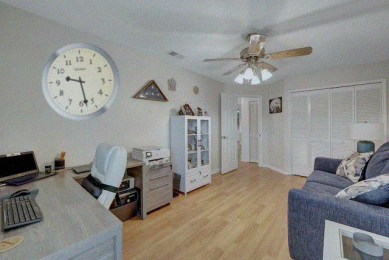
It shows {"hour": 9, "minute": 28}
